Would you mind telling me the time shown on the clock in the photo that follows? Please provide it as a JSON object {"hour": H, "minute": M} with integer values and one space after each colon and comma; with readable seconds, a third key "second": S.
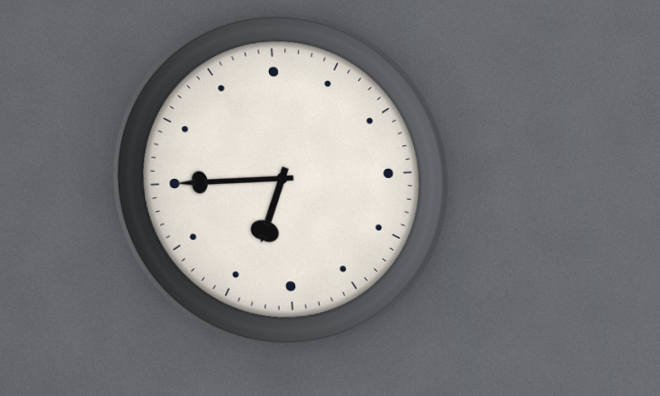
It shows {"hour": 6, "minute": 45}
